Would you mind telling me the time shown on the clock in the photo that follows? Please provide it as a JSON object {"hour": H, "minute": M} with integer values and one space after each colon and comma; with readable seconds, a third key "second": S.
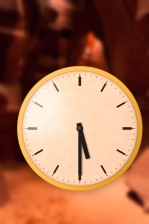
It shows {"hour": 5, "minute": 30}
